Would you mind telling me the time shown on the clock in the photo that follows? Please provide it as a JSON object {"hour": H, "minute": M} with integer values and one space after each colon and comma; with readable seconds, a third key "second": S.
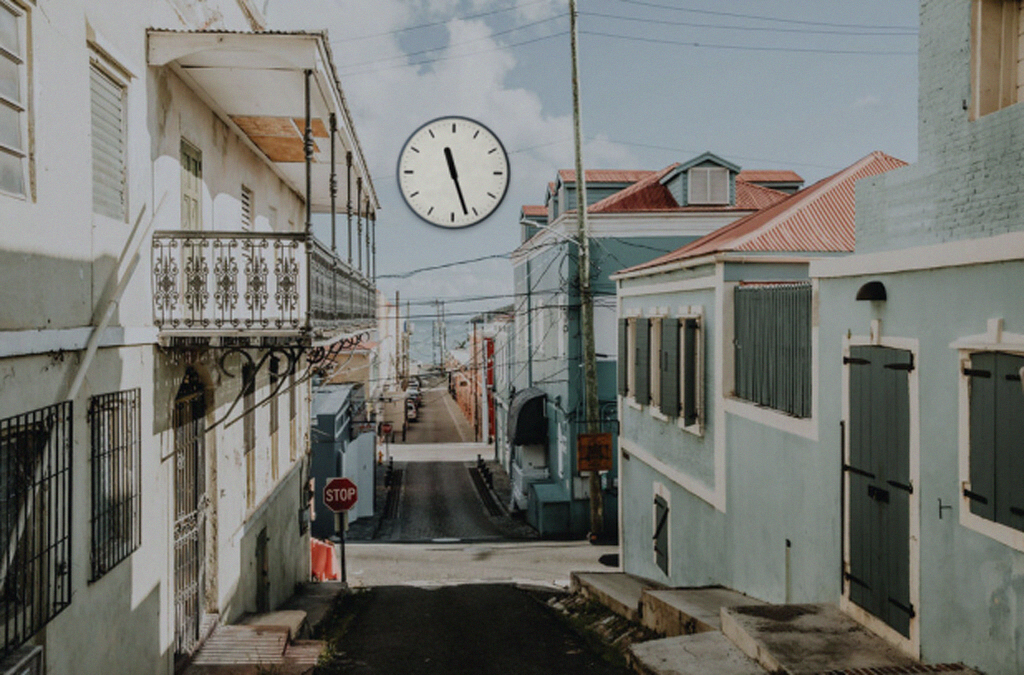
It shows {"hour": 11, "minute": 27}
